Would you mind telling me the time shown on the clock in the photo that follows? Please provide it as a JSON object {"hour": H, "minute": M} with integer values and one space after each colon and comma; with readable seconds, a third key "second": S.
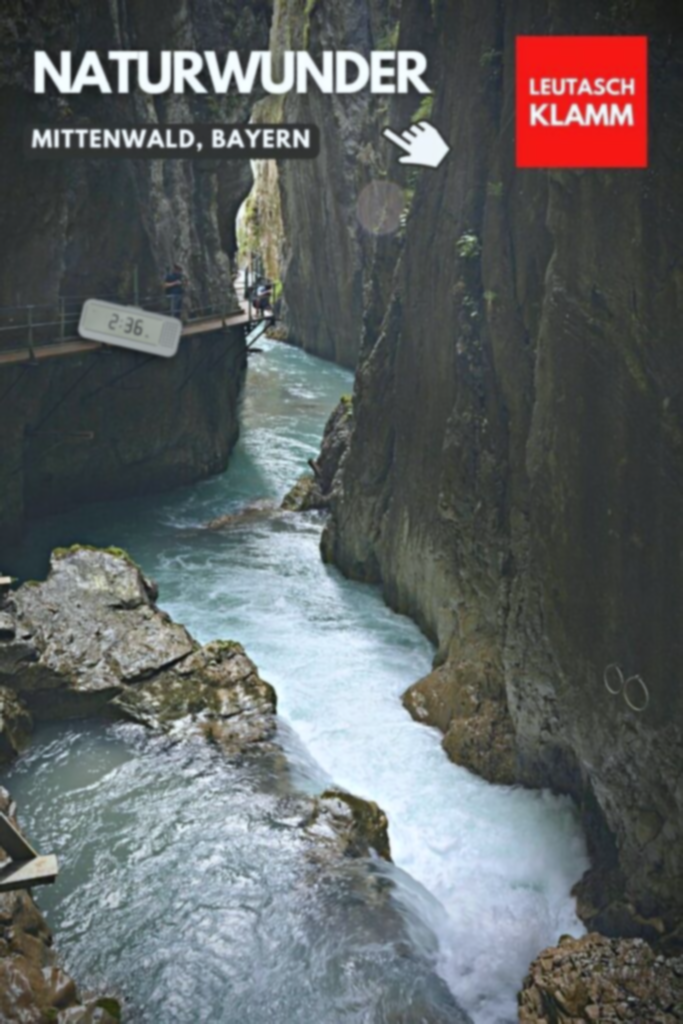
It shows {"hour": 2, "minute": 36}
